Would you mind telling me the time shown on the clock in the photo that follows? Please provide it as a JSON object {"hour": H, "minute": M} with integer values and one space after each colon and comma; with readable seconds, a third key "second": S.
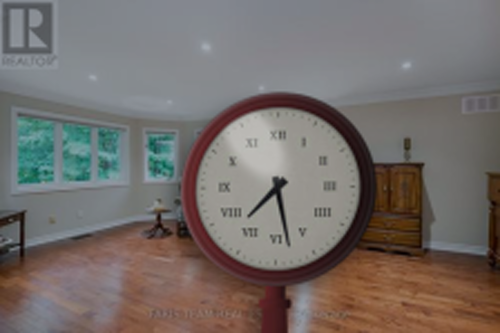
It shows {"hour": 7, "minute": 28}
